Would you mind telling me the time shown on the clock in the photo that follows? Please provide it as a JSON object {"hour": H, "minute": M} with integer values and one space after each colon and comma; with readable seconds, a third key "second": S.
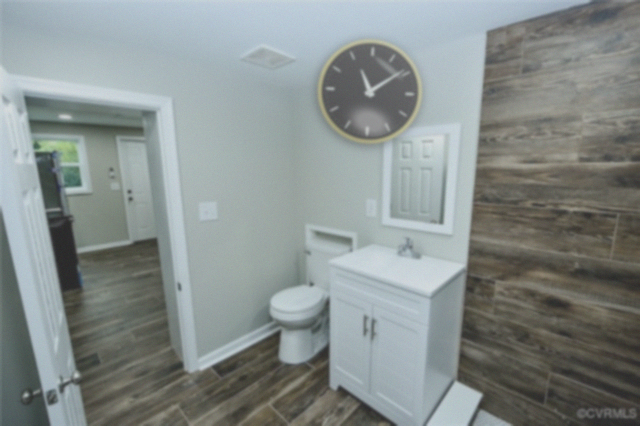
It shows {"hour": 11, "minute": 9}
